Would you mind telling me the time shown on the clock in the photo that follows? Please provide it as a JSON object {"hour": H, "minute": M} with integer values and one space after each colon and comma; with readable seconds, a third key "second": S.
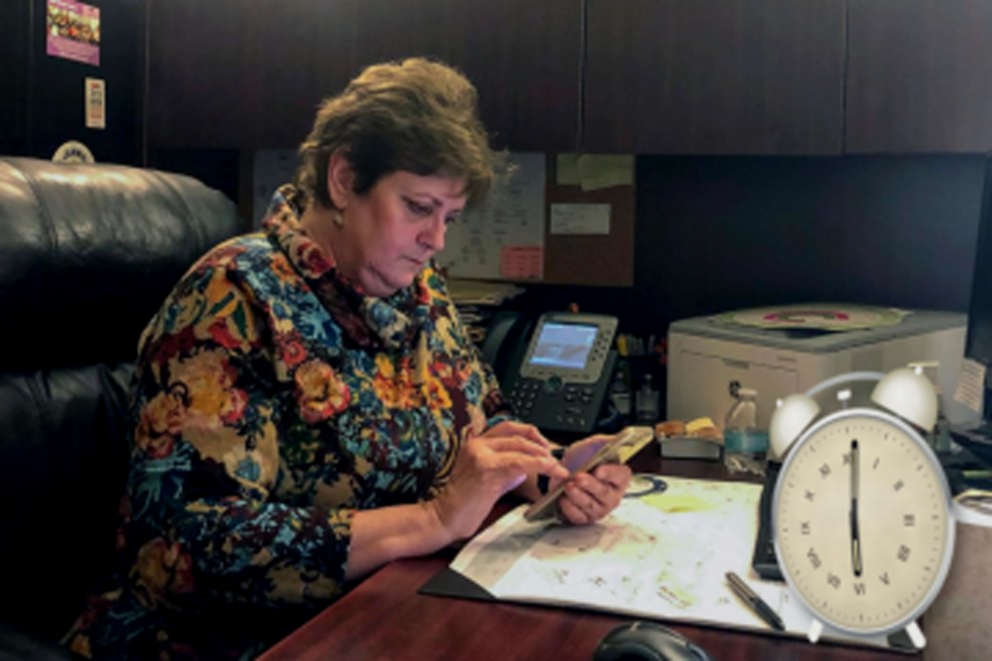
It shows {"hour": 6, "minute": 1}
